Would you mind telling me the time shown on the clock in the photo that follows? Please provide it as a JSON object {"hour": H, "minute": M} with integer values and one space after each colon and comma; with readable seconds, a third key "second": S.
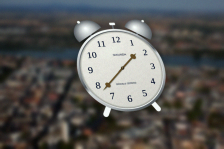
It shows {"hour": 1, "minute": 38}
